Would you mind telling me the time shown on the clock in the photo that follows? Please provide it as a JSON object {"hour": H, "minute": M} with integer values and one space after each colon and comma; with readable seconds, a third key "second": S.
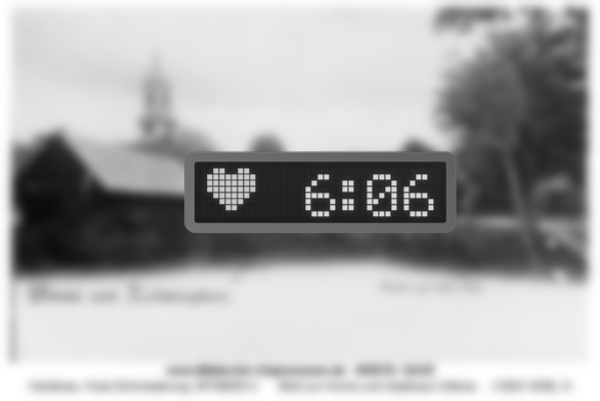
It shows {"hour": 6, "minute": 6}
